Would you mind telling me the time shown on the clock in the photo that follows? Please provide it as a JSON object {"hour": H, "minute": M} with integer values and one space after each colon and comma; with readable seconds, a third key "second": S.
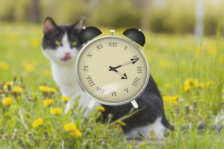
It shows {"hour": 4, "minute": 11}
